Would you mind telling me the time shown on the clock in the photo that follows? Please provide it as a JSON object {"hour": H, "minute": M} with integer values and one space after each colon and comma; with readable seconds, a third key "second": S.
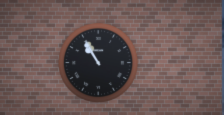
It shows {"hour": 10, "minute": 55}
